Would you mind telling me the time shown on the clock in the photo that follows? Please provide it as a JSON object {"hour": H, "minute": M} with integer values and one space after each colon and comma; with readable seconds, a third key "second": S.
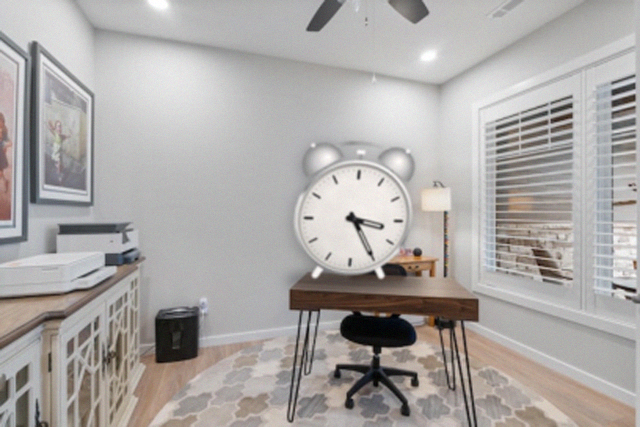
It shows {"hour": 3, "minute": 25}
